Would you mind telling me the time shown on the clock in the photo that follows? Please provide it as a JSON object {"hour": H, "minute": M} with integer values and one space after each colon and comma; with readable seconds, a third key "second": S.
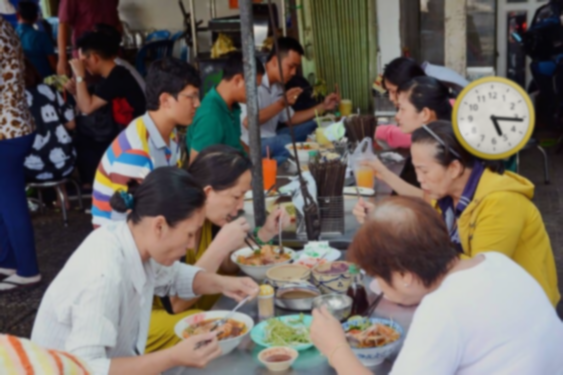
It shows {"hour": 5, "minute": 16}
